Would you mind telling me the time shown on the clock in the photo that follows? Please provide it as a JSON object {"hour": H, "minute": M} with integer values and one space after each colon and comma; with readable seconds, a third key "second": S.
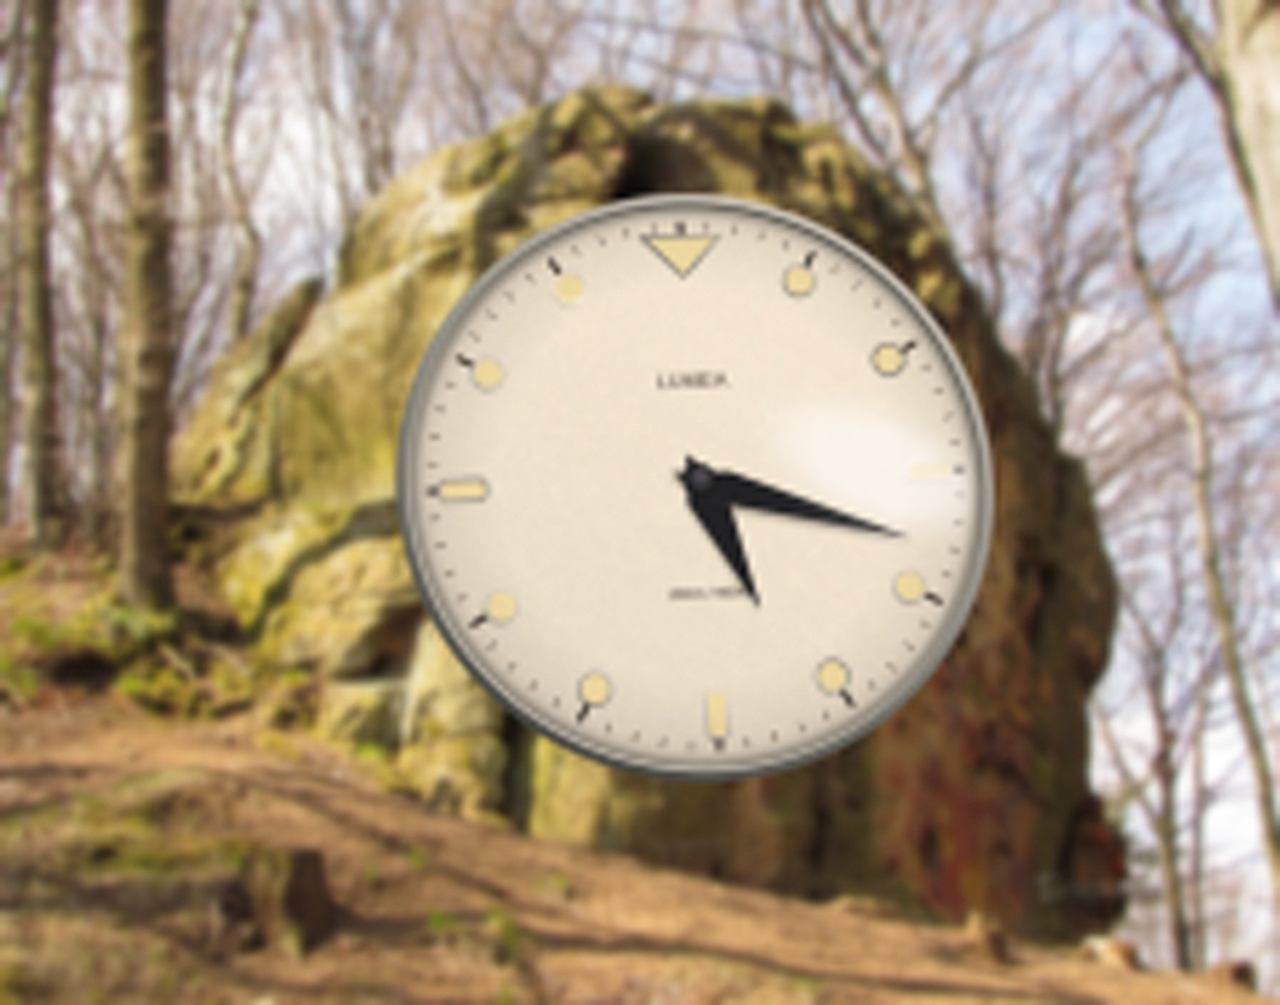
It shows {"hour": 5, "minute": 18}
